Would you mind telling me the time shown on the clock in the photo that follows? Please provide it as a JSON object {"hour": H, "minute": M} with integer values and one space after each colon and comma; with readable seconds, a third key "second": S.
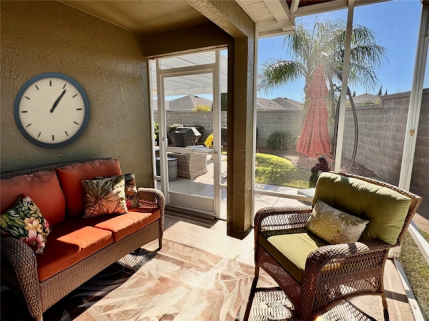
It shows {"hour": 1, "minute": 6}
